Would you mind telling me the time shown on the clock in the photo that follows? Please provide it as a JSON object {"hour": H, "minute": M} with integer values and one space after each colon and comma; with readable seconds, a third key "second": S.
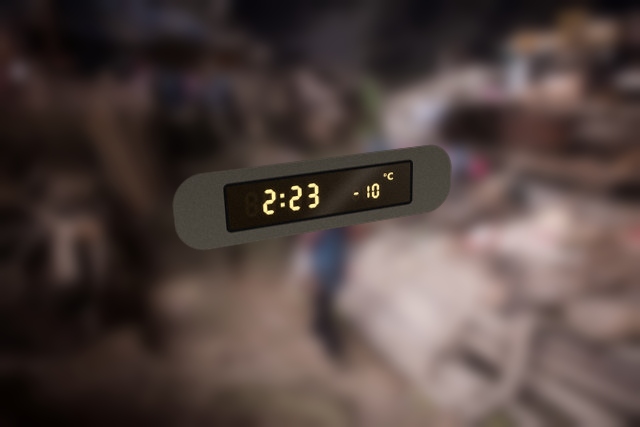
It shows {"hour": 2, "minute": 23}
